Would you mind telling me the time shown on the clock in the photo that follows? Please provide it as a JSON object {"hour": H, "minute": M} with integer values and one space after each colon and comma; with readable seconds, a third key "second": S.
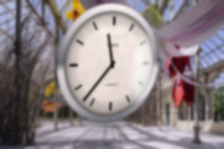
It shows {"hour": 11, "minute": 37}
